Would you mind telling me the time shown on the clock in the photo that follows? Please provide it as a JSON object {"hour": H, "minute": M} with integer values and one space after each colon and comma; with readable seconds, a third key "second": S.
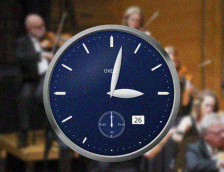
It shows {"hour": 3, "minute": 2}
